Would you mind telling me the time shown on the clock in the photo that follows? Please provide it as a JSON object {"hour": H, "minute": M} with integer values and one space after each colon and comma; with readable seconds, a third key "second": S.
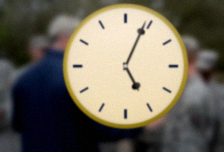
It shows {"hour": 5, "minute": 4}
